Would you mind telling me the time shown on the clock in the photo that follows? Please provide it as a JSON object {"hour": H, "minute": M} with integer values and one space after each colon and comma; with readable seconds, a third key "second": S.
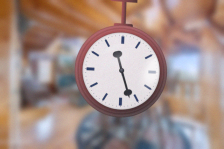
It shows {"hour": 11, "minute": 27}
